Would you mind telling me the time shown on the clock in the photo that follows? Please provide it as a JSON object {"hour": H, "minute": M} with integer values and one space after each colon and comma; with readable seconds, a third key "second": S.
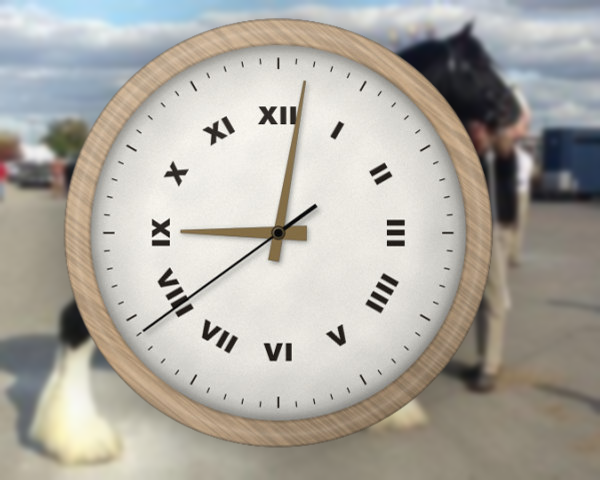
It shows {"hour": 9, "minute": 1, "second": 39}
